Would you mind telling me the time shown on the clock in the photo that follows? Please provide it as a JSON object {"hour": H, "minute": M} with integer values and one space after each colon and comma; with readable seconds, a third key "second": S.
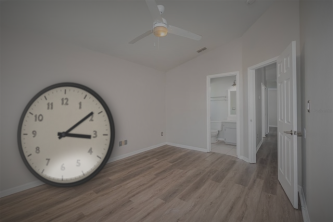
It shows {"hour": 3, "minute": 9}
